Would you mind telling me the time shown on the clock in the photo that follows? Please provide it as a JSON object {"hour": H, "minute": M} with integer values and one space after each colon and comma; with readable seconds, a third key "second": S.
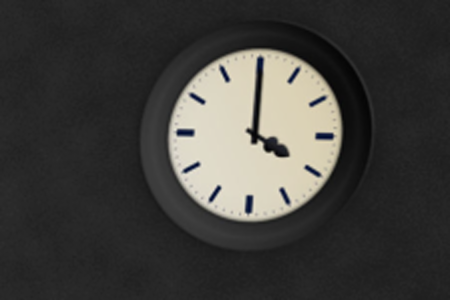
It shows {"hour": 4, "minute": 0}
